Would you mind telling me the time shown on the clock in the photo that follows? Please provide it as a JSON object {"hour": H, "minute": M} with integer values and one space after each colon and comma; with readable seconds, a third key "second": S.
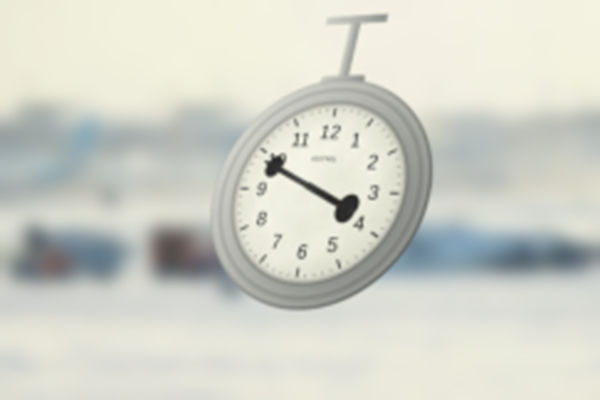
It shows {"hour": 3, "minute": 49}
